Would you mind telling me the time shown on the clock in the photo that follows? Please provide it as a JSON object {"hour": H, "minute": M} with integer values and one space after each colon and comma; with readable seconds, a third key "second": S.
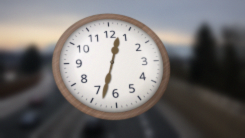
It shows {"hour": 12, "minute": 33}
